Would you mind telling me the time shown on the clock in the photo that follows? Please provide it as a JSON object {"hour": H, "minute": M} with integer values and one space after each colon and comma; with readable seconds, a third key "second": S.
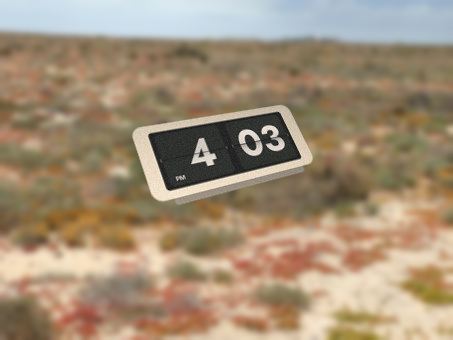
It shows {"hour": 4, "minute": 3}
